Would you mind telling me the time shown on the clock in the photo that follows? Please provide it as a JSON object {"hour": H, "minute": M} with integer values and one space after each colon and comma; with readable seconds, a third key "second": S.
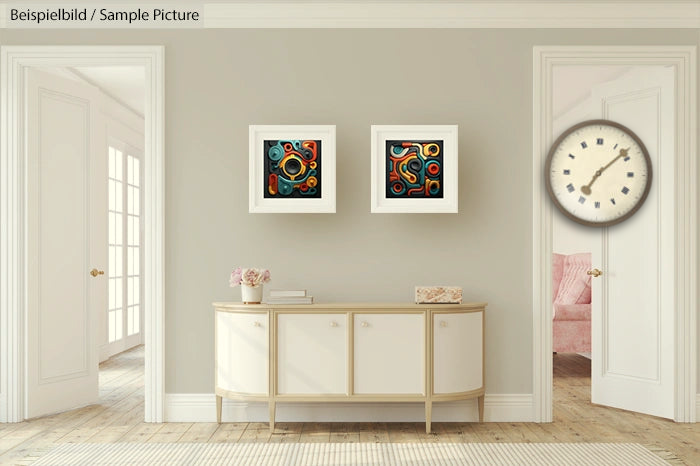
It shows {"hour": 7, "minute": 8}
